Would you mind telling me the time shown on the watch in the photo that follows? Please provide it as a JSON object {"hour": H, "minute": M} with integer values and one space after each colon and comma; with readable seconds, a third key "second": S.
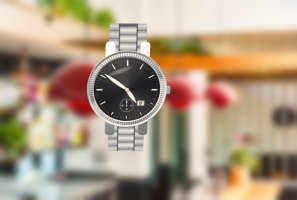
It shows {"hour": 4, "minute": 51}
